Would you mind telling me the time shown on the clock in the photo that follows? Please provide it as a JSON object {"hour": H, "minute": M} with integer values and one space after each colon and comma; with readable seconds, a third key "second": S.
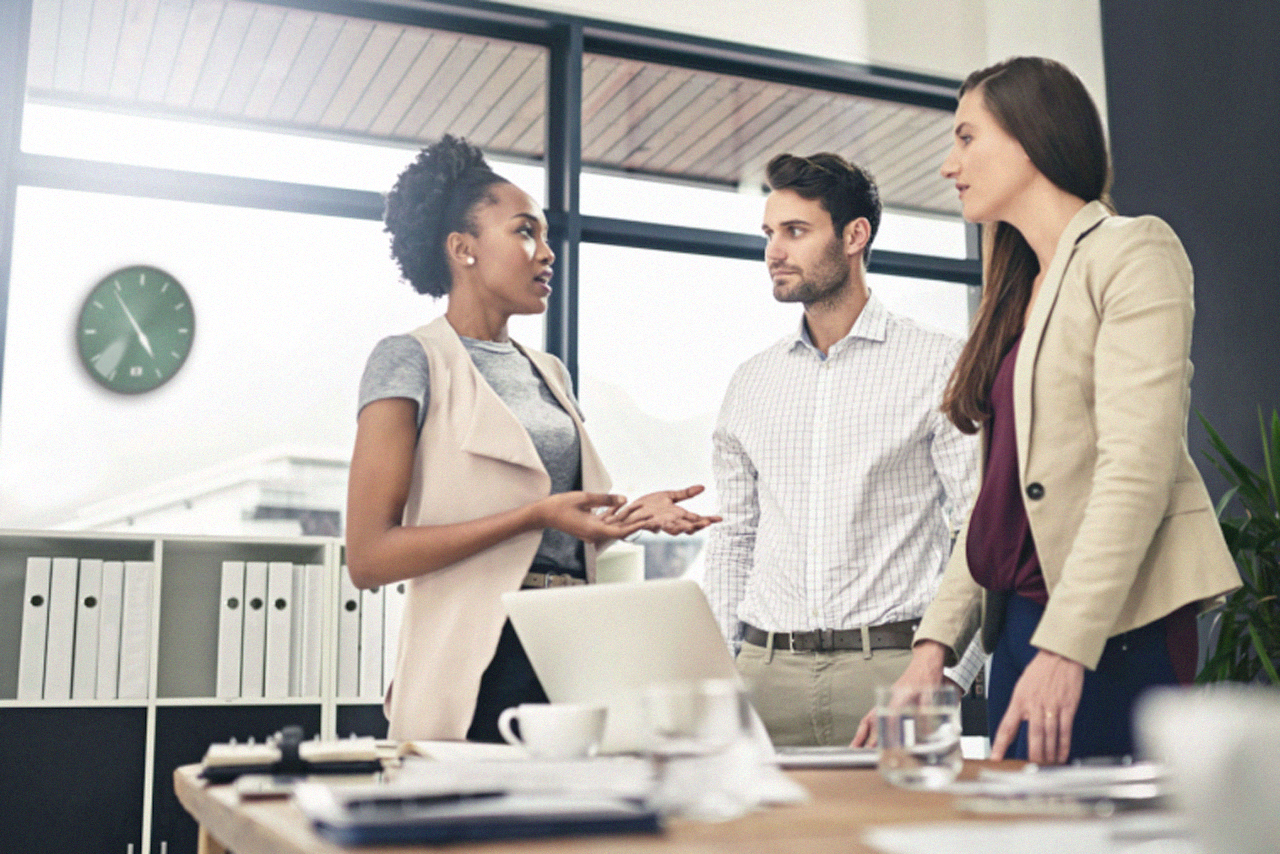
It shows {"hour": 4, "minute": 54}
